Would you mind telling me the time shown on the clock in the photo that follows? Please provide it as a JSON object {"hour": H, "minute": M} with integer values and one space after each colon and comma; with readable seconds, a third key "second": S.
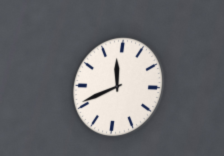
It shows {"hour": 11, "minute": 41}
